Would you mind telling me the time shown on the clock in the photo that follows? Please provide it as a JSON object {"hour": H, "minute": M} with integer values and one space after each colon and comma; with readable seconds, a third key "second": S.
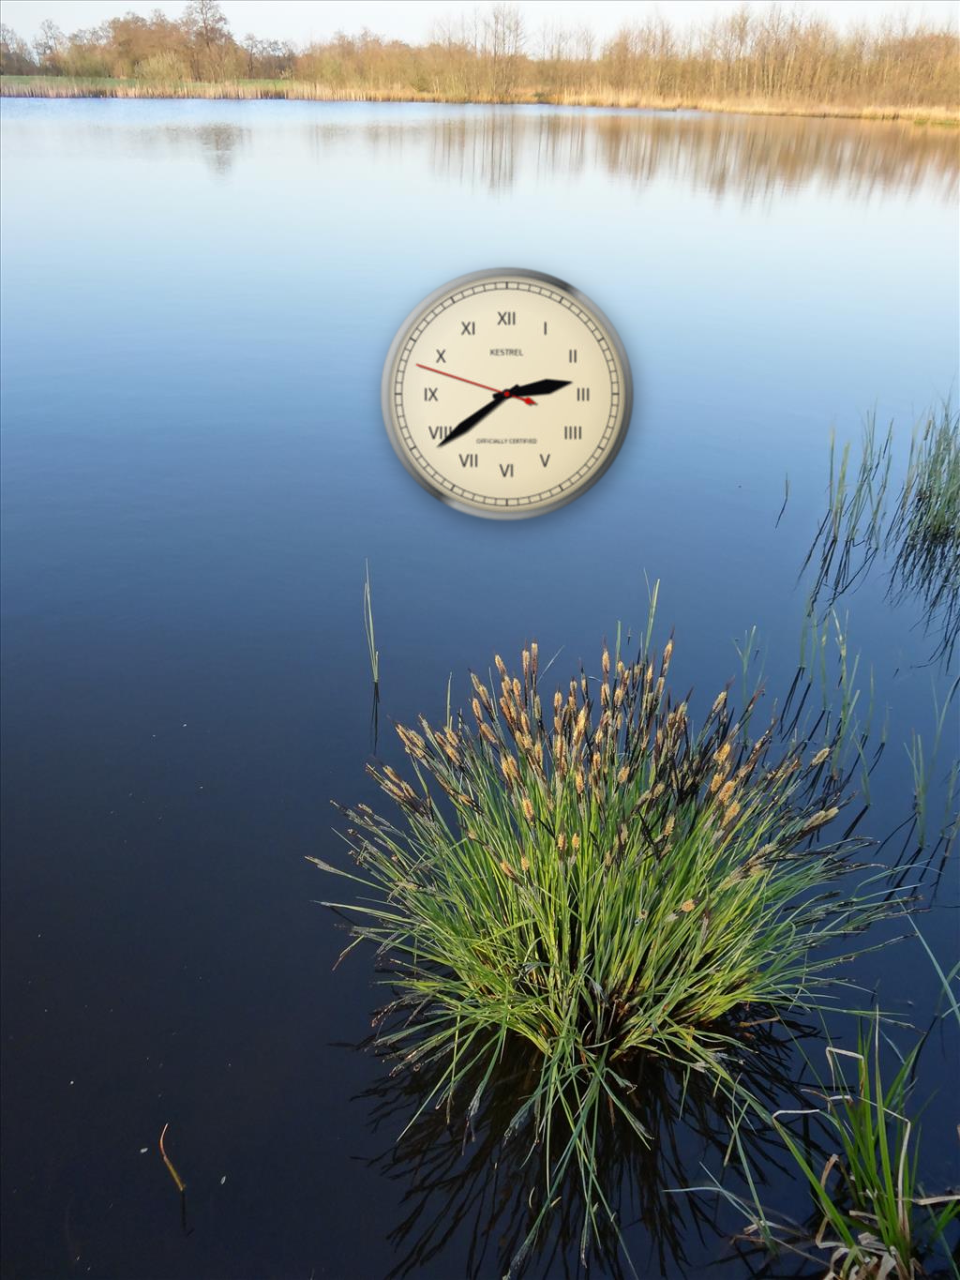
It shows {"hour": 2, "minute": 38, "second": 48}
